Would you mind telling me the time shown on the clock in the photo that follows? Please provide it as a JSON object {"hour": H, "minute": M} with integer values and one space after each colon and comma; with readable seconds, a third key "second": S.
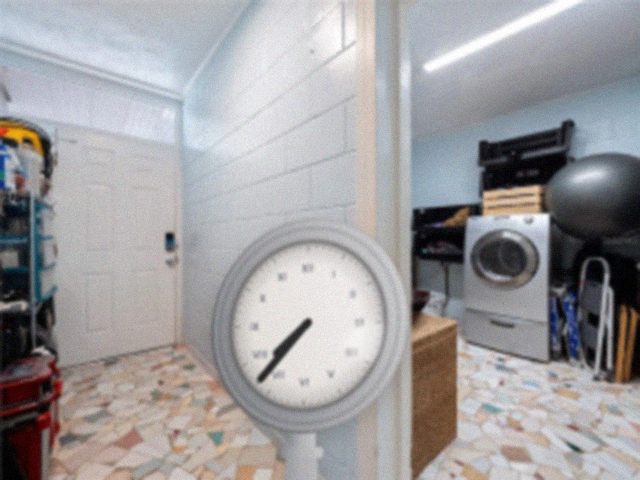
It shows {"hour": 7, "minute": 37}
